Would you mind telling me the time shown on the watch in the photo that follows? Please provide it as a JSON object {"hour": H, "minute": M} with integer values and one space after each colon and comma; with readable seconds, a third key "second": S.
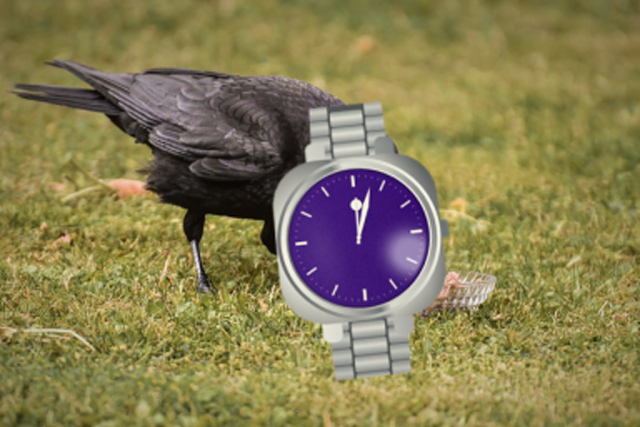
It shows {"hour": 12, "minute": 3}
